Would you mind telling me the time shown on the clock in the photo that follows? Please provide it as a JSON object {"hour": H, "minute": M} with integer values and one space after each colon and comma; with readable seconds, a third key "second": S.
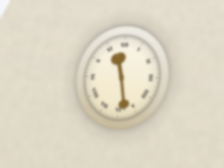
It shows {"hour": 11, "minute": 28}
